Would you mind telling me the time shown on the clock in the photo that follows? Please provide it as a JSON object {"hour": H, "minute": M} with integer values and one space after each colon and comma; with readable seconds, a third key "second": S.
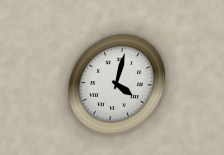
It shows {"hour": 4, "minute": 1}
